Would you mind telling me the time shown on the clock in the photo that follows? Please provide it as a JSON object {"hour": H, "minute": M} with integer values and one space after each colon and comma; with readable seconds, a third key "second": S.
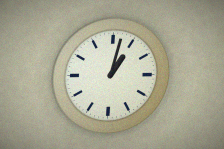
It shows {"hour": 1, "minute": 2}
